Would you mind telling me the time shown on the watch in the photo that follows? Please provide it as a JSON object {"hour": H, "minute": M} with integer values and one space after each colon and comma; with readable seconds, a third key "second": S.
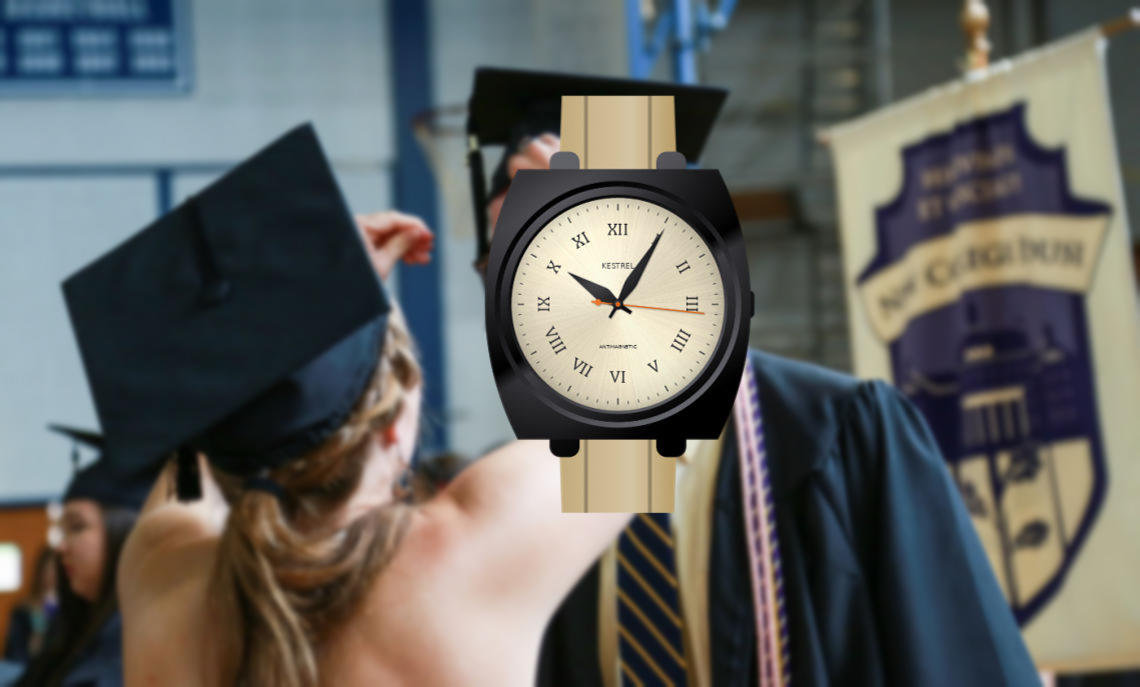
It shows {"hour": 10, "minute": 5, "second": 16}
